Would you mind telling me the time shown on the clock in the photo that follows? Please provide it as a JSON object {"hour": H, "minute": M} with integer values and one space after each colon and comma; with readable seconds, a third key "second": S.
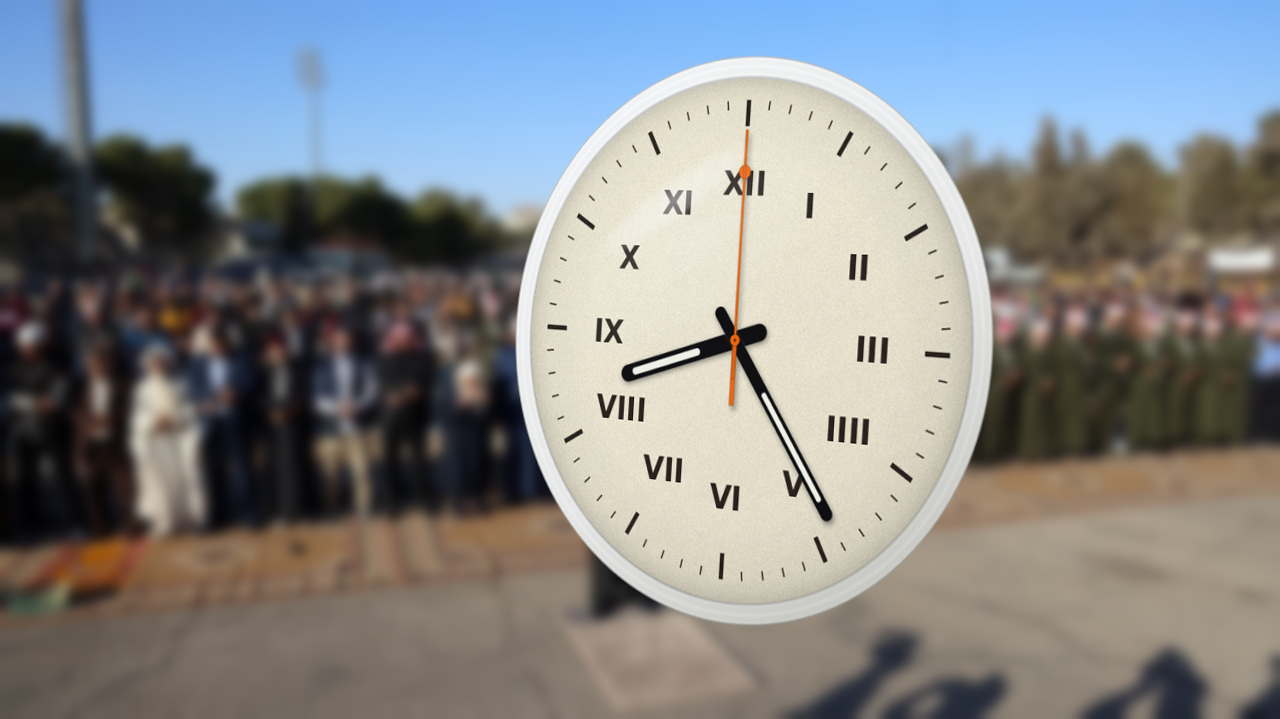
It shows {"hour": 8, "minute": 24, "second": 0}
